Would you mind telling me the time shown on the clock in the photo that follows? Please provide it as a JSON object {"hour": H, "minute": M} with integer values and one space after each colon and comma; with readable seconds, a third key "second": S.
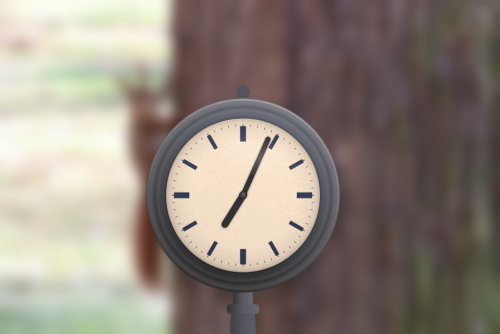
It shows {"hour": 7, "minute": 4}
